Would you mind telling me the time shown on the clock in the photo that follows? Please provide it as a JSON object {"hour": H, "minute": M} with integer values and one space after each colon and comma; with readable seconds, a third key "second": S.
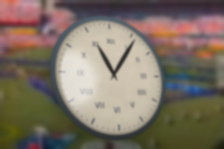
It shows {"hour": 11, "minute": 6}
